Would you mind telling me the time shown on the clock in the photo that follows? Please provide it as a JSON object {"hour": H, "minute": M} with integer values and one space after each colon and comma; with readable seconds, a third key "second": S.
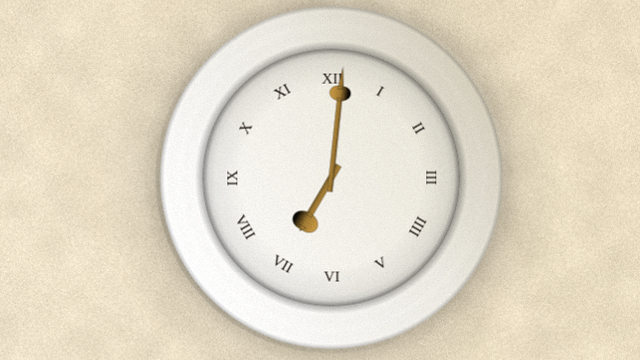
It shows {"hour": 7, "minute": 1}
